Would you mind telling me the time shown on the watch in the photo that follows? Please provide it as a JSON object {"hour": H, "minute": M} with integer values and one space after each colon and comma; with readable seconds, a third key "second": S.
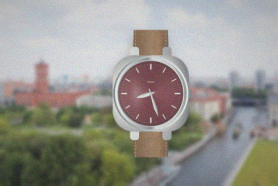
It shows {"hour": 8, "minute": 27}
